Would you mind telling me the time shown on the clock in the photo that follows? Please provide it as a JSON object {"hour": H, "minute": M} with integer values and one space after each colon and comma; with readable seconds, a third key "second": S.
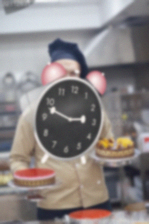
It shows {"hour": 2, "minute": 48}
